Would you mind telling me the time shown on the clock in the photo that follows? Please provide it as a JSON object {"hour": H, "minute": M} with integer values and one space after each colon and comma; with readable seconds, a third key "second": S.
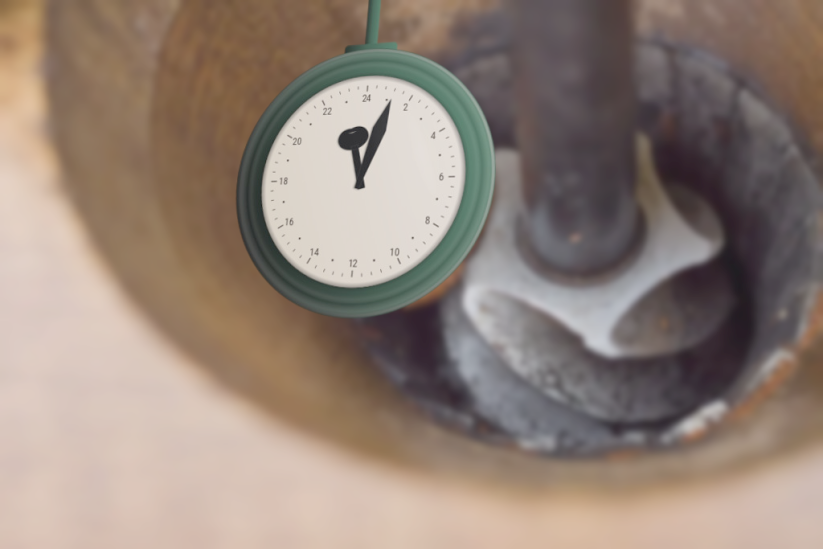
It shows {"hour": 23, "minute": 3}
